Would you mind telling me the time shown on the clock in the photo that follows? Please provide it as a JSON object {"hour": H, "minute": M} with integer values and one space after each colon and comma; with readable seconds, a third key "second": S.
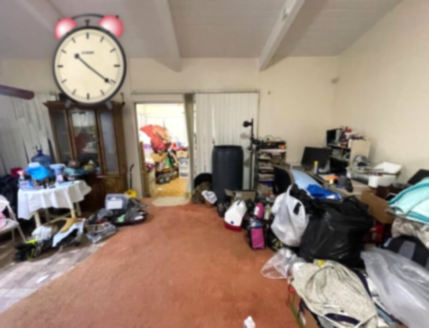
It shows {"hour": 10, "minute": 21}
